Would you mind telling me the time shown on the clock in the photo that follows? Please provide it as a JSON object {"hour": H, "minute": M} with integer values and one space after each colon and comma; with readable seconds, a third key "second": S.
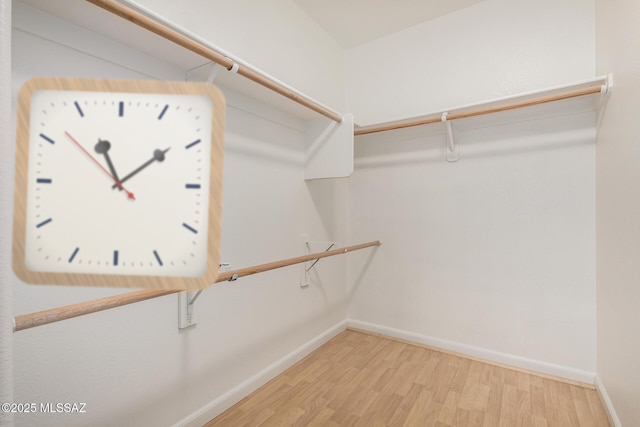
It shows {"hour": 11, "minute": 8, "second": 52}
